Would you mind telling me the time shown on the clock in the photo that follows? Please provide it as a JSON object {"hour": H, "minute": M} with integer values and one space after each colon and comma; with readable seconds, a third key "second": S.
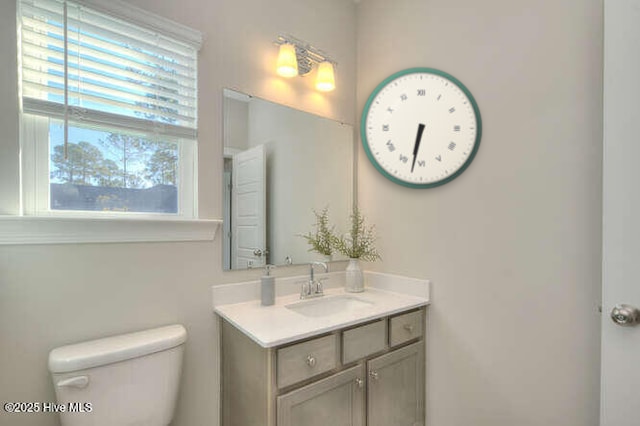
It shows {"hour": 6, "minute": 32}
